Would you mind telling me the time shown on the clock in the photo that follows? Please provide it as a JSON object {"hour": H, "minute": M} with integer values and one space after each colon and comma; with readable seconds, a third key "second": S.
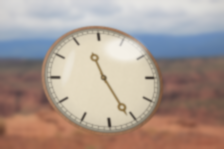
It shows {"hour": 11, "minute": 26}
